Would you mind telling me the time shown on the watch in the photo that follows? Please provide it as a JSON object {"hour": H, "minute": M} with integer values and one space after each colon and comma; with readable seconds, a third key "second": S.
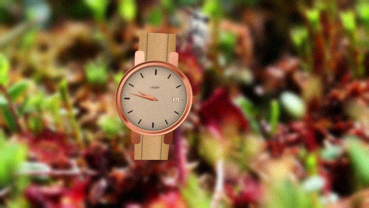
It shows {"hour": 9, "minute": 47}
